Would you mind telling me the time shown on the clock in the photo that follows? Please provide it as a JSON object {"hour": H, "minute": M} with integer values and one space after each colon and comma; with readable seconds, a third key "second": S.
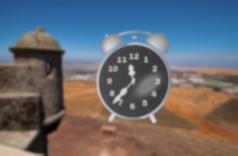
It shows {"hour": 11, "minute": 37}
